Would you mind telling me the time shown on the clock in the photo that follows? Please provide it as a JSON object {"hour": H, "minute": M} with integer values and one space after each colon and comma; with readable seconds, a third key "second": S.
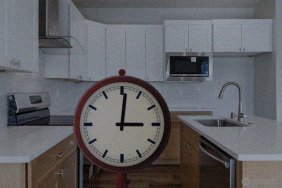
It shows {"hour": 3, "minute": 1}
